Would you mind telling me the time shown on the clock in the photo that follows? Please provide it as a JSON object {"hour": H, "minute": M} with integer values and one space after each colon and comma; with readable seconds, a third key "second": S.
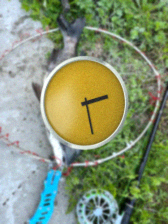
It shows {"hour": 2, "minute": 28}
